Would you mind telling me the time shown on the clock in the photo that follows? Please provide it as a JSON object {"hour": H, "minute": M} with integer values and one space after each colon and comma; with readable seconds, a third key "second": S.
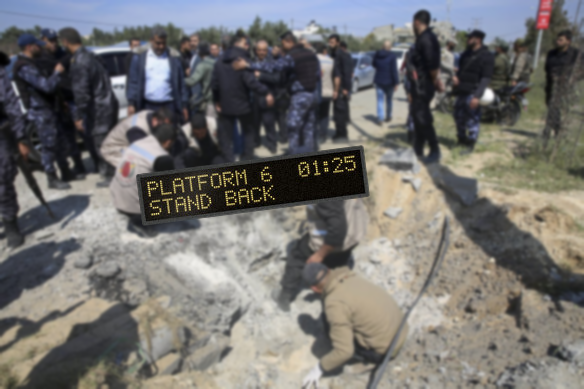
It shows {"hour": 1, "minute": 25}
